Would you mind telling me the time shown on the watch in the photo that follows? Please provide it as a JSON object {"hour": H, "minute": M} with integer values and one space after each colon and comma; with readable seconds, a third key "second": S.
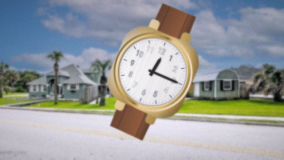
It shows {"hour": 12, "minute": 15}
